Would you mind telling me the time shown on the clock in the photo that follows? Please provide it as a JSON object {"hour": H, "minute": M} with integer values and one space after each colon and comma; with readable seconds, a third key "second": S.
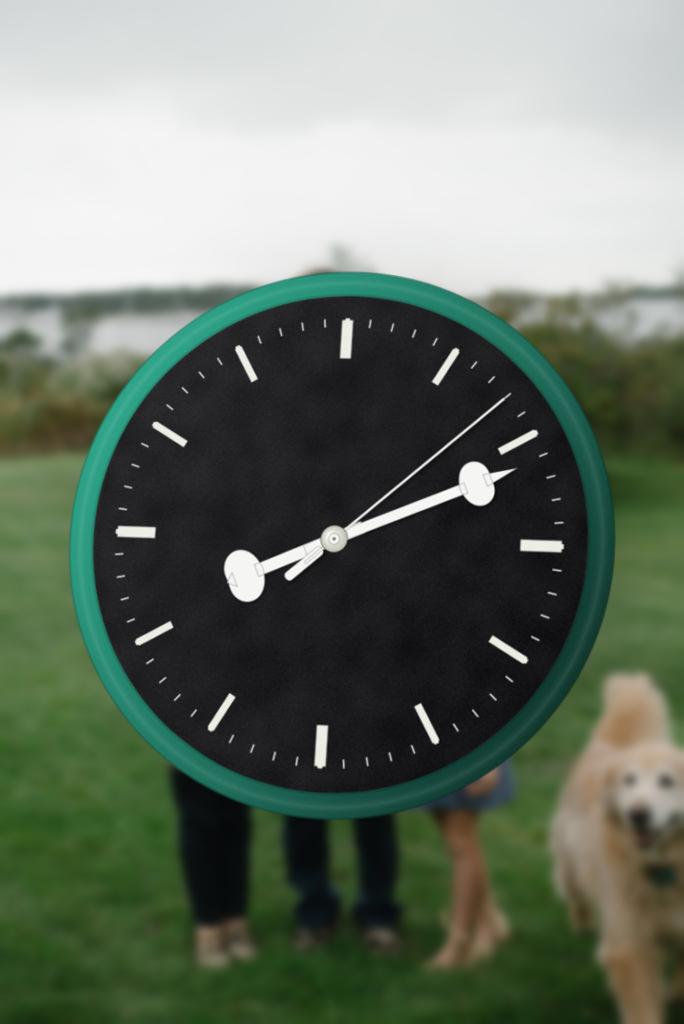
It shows {"hour": 8, "minute": 11, "second": 8}
